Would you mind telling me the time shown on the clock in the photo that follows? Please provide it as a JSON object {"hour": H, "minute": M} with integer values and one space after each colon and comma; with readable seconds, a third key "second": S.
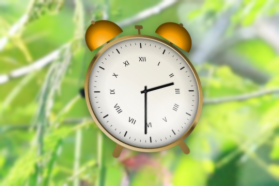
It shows {"hour": 2, "minute": 31}
